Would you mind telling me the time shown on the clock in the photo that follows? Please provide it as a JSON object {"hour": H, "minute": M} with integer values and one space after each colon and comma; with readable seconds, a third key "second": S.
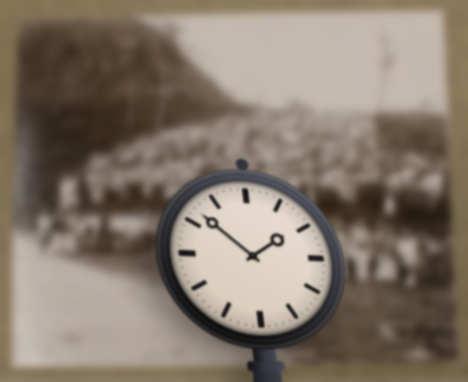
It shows {"hour": 1, "minute": 52}
